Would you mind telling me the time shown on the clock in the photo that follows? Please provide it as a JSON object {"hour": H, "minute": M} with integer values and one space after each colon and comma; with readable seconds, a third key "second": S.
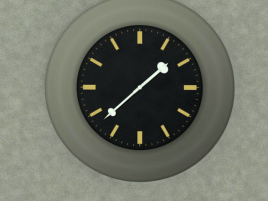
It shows {"hour": 1, "minute": 38}
